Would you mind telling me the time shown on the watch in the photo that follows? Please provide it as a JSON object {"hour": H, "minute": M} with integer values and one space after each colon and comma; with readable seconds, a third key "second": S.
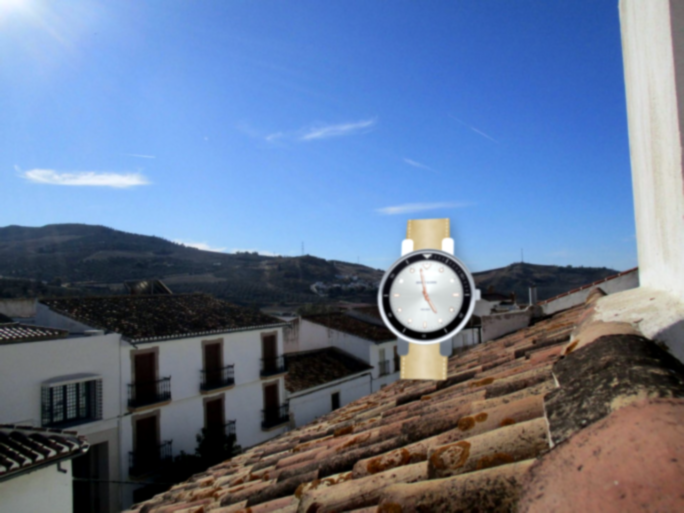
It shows {"hour": 4, "minute": 58}
